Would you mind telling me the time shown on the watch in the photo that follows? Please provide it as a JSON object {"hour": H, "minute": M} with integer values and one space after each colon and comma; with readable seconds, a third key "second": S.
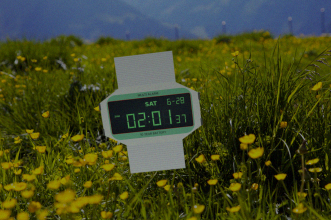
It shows {"hour": 2, "minute": 1, "second": 37}
